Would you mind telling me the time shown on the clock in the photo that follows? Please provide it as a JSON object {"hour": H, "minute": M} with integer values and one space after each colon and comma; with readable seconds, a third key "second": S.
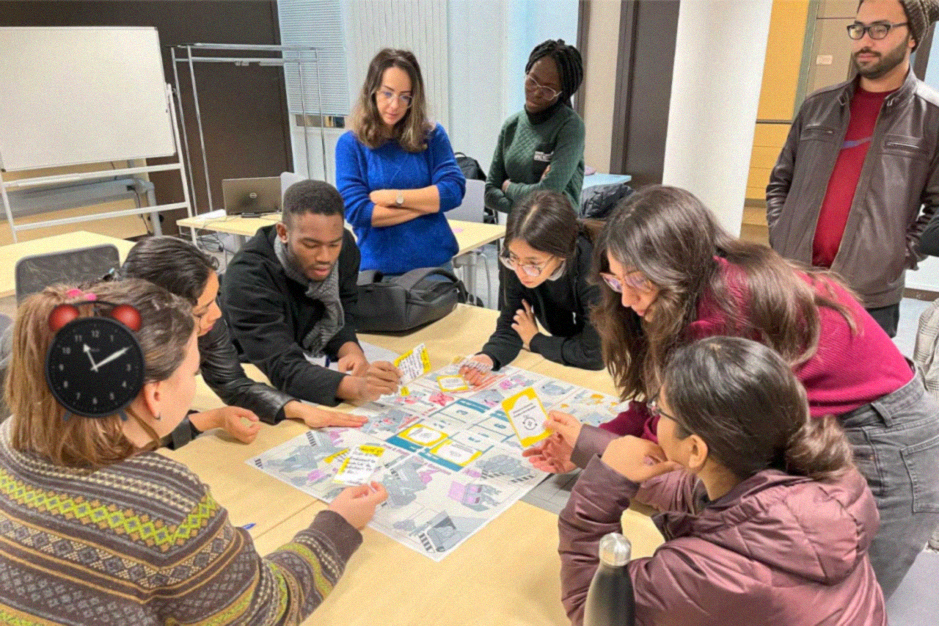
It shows {"hour": 11, "minute": 10}
